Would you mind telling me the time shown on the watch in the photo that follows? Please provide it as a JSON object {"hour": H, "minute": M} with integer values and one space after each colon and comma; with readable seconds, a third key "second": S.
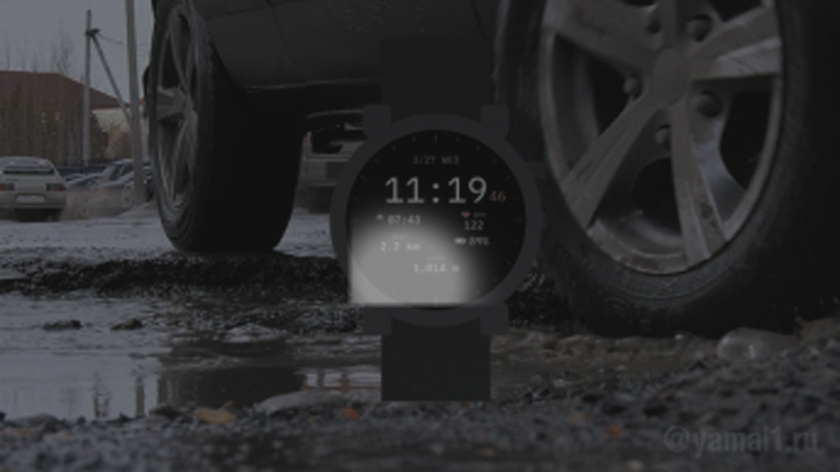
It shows {"hour": 11, "minute": 19}
